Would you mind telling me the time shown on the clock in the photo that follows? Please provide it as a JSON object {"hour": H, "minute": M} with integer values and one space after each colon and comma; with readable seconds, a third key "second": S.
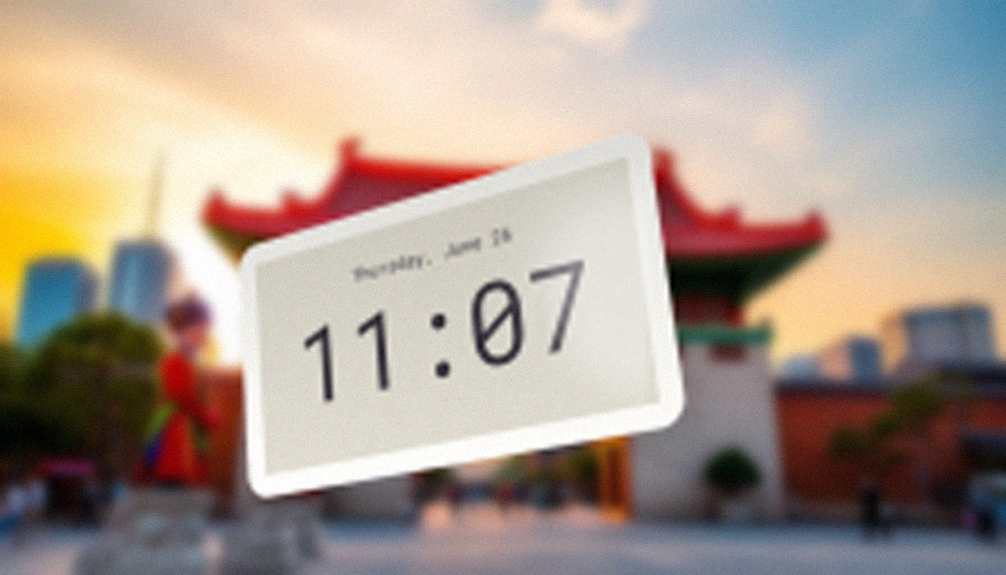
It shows {"hour": 11, "minute": 7}
